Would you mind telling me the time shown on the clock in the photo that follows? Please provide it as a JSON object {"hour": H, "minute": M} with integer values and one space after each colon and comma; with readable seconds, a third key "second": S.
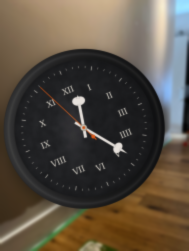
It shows {"hour": 12, "minute": 23, "second": 56}
